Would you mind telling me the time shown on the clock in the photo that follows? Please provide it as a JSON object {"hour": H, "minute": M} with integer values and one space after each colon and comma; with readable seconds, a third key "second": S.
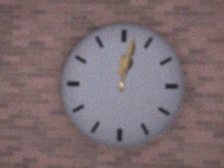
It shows {"hour": 12, "minute": 2}
